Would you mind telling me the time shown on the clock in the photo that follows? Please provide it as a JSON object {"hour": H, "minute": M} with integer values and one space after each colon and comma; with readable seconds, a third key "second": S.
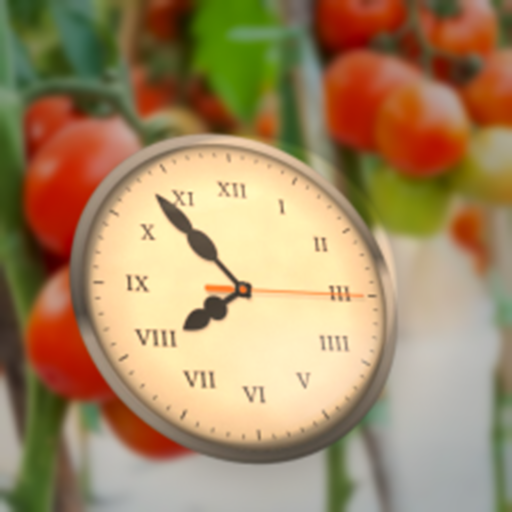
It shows {"hour": 7, "minute": 53, "second": 15}
